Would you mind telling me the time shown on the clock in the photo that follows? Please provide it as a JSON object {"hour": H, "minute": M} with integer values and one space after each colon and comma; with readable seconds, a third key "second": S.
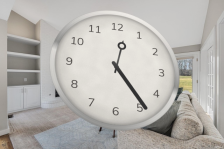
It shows {"hour": 12, "minute": 24}
